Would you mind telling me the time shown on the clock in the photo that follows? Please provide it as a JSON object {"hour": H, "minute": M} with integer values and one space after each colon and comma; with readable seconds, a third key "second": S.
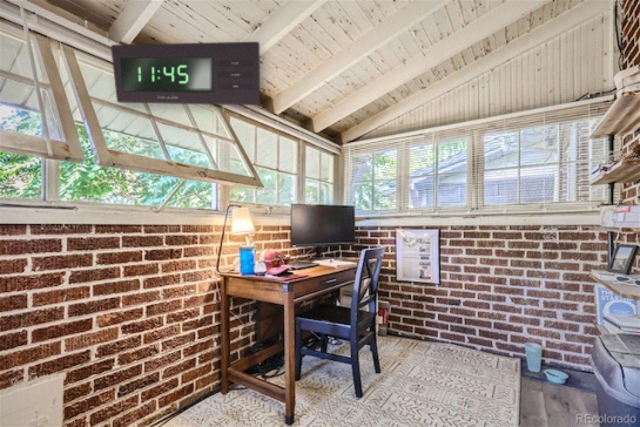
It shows {"hour": 11, "minute": 45}
